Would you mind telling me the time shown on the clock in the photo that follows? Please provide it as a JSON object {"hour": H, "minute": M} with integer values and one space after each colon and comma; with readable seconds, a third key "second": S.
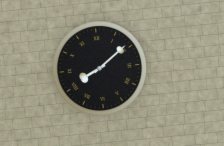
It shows {"hour": 8, "minute": 9}
